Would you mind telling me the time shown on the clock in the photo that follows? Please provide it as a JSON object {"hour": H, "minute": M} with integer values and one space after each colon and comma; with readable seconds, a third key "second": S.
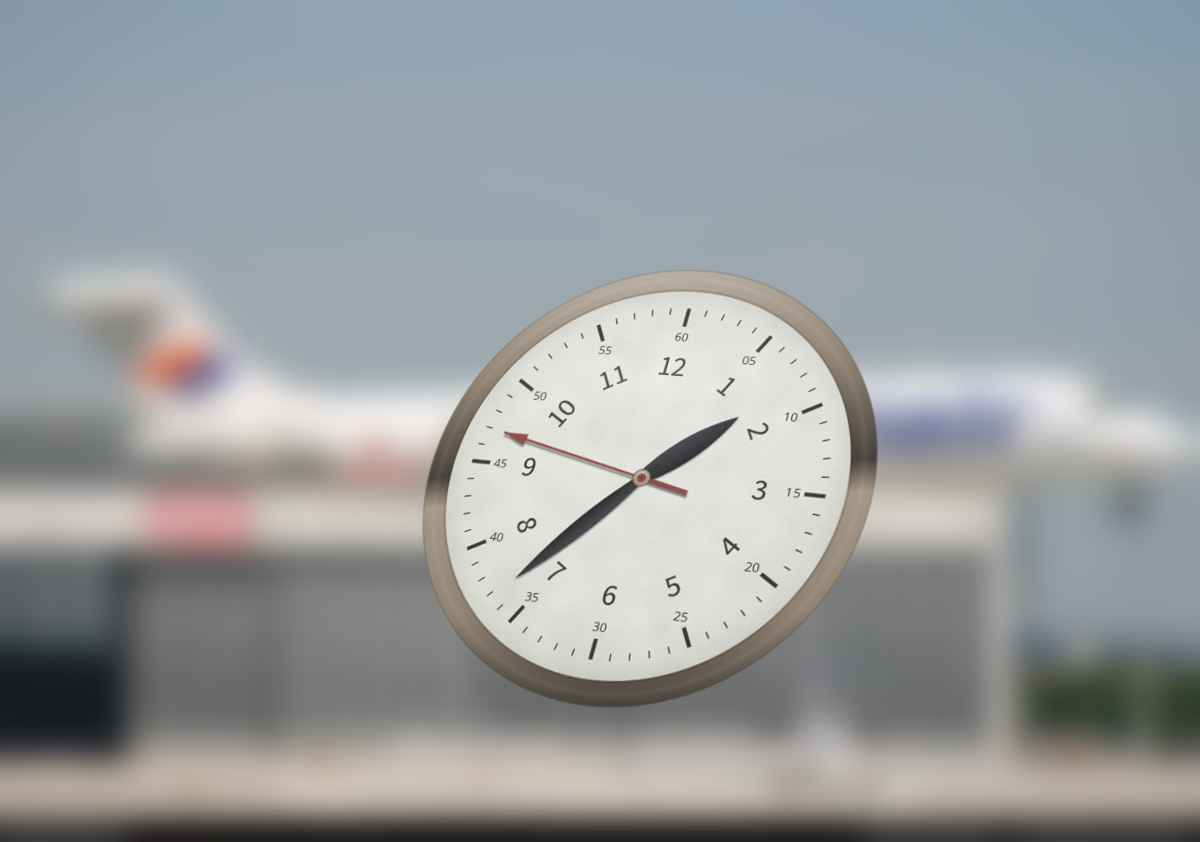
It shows {"hour": 1, "minute": 36, "second": 47}
